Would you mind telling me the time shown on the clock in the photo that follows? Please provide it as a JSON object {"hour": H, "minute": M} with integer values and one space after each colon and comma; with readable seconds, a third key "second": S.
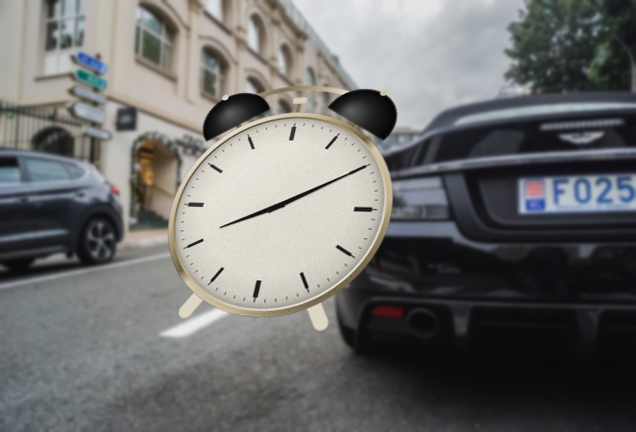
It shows {"hour": 8, "minute": 10}
